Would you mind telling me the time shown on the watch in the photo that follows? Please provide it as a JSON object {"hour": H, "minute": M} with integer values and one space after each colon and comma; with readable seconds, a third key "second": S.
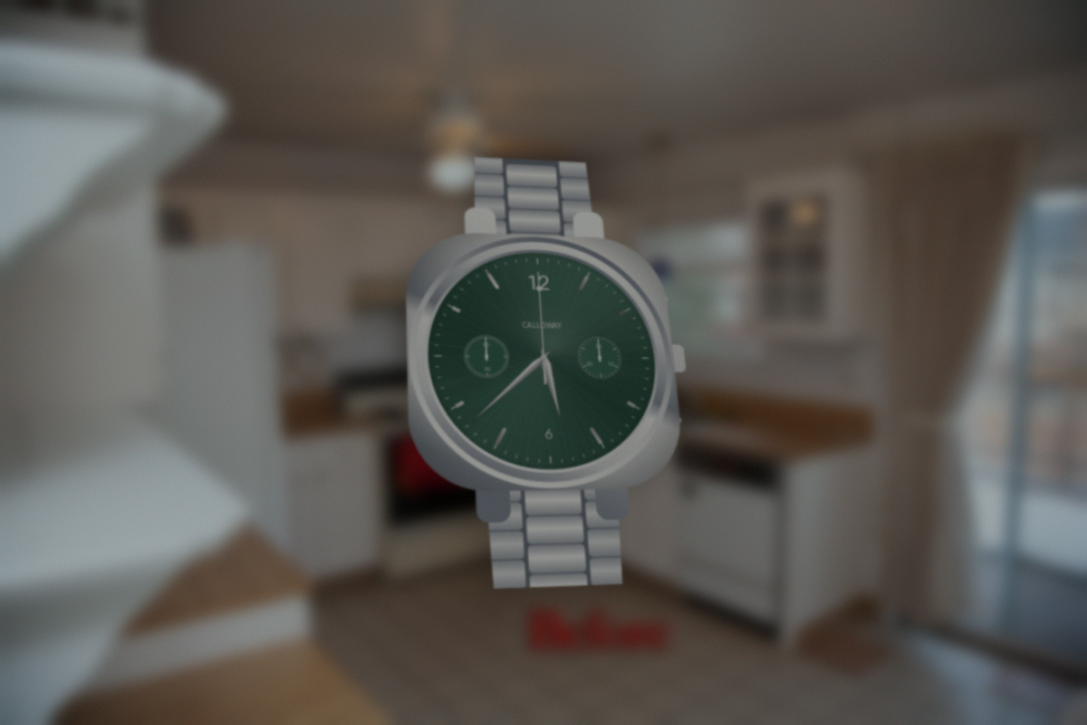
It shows {"hour": 5, "minute": 38}
